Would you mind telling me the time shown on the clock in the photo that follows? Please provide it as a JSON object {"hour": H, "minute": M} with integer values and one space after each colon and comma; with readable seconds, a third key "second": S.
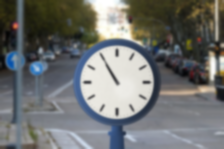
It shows {"hour": 10, "minute": 55}
